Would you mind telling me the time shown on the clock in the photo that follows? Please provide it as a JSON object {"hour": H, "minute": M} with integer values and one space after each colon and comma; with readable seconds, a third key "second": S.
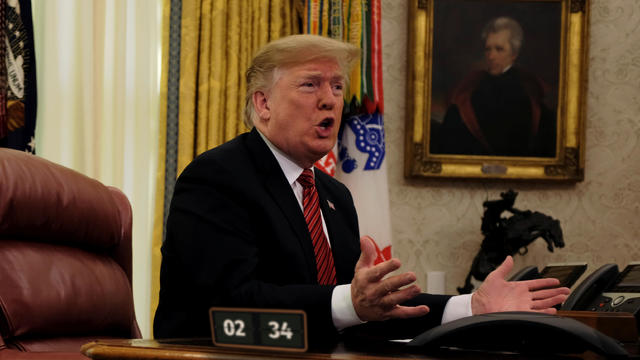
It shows {"hour": 2, "minute": 34}
